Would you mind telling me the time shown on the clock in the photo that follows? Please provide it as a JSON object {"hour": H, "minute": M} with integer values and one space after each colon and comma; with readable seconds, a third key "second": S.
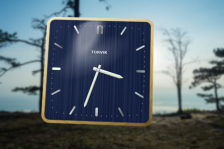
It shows {"hour": 3, "minute": 33}
